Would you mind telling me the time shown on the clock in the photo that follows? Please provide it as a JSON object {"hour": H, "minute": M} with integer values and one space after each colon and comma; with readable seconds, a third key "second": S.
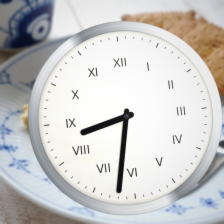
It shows {"hour": 8, "minute": 32}
